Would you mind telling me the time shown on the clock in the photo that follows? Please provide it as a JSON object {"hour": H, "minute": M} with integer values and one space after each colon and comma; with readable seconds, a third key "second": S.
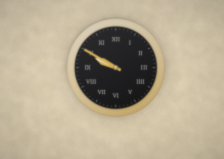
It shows {"hour": 9, "minute": 50}
